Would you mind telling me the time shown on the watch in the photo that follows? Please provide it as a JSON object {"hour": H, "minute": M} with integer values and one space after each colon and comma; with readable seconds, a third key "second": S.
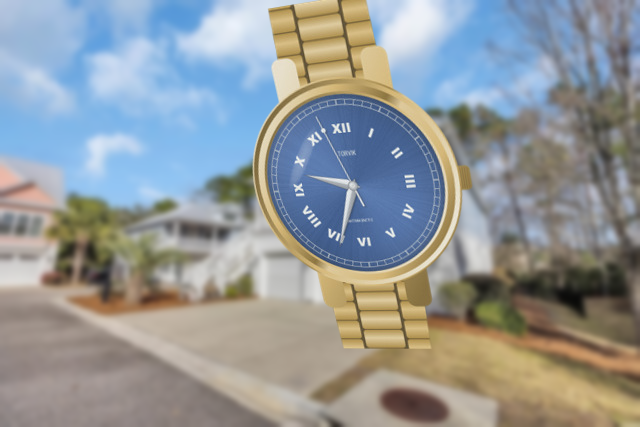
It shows {"hour": 9, "minute": 33, "second": 57}
